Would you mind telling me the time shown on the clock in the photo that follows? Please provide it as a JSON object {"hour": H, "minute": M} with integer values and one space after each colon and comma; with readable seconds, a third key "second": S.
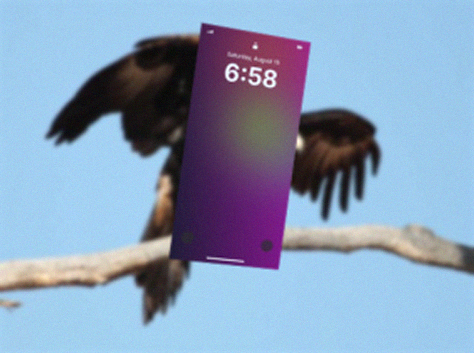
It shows {"hour": 6, "minute": 58}
